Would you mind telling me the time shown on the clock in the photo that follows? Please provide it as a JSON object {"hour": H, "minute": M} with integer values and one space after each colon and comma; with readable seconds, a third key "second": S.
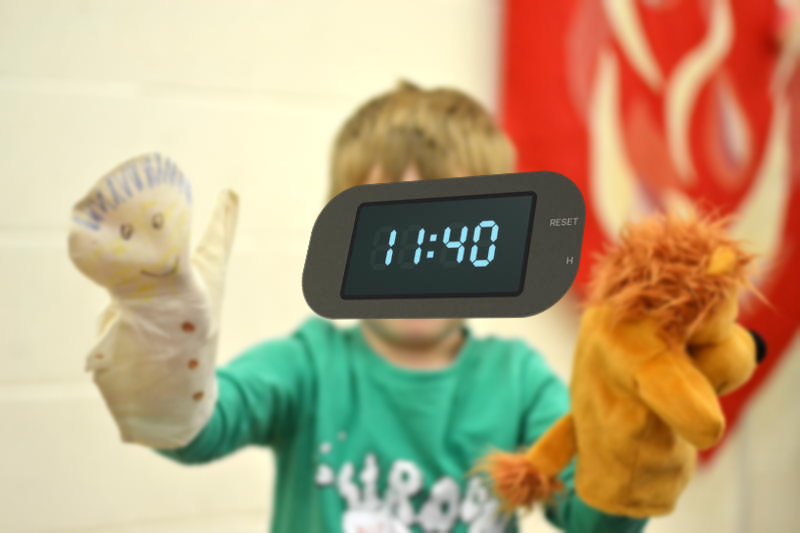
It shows {"hour": 11, "minute": 40}
